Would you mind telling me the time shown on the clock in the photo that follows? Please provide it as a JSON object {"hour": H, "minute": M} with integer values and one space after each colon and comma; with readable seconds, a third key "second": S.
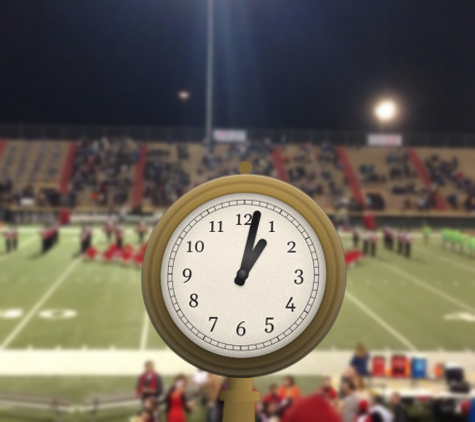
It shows {"hour": 1, "minute": 2}
